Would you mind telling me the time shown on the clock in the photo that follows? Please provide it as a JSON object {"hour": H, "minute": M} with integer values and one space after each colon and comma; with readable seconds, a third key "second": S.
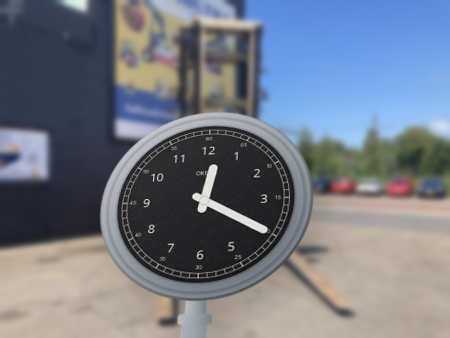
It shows {"hour": 12, "minute": 20}
